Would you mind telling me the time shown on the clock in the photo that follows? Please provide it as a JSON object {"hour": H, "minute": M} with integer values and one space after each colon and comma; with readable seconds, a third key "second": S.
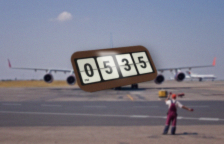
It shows {"hour": 5, "minute": 35}
